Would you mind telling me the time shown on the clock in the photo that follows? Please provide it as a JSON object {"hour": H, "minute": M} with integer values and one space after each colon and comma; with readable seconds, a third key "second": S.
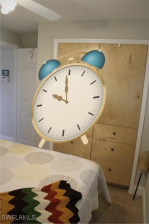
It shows {"hour": 9, "minute": 59}
